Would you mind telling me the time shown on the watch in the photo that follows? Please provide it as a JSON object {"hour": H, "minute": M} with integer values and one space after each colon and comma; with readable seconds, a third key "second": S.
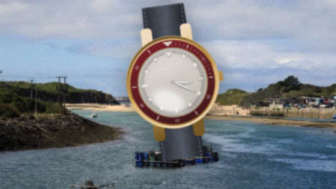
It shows {"hour": 3, "minute": 20}
